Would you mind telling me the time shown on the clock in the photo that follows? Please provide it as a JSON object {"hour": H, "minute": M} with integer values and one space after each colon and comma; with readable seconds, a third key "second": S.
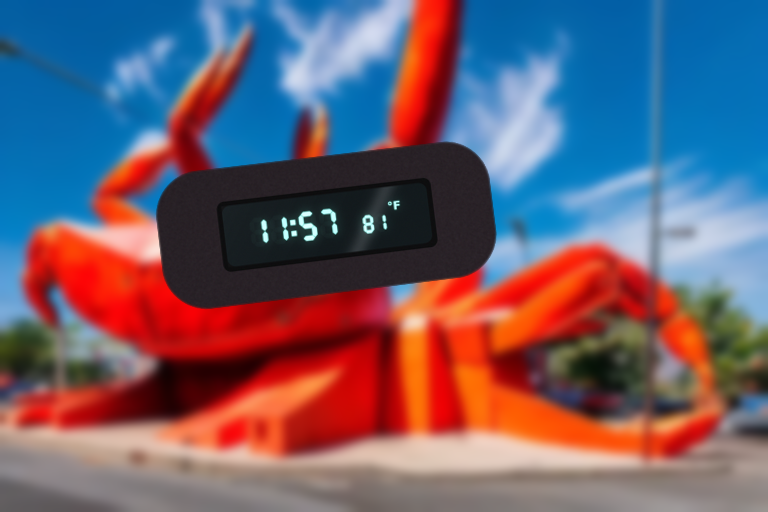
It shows {"hour": 11, "minute": 57}
